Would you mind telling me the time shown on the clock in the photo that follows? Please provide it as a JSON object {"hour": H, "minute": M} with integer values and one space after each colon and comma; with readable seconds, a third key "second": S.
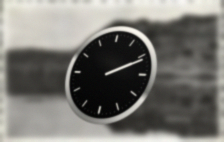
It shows {"hour": 2, "minute": 11}
